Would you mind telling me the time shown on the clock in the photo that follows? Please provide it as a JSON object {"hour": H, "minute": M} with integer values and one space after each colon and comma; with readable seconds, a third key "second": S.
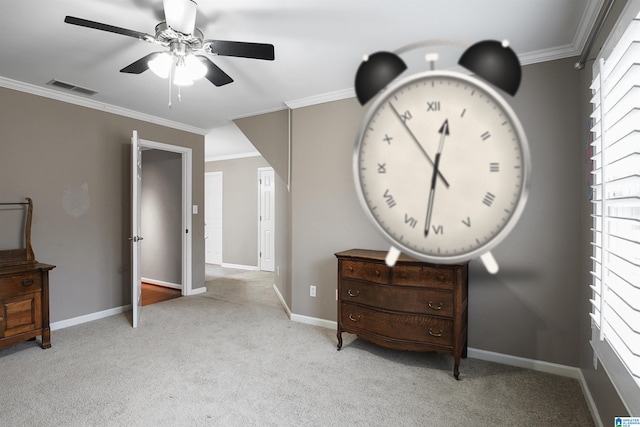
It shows {"hour": 12, "minute": 31, "second": 54}
